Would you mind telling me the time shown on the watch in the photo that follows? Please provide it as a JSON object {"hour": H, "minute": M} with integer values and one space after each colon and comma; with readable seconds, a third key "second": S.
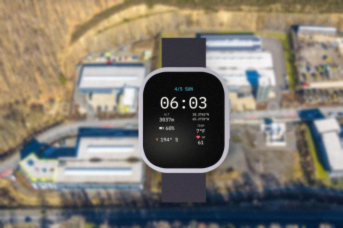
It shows {"hour": 6, "minute": 3}
